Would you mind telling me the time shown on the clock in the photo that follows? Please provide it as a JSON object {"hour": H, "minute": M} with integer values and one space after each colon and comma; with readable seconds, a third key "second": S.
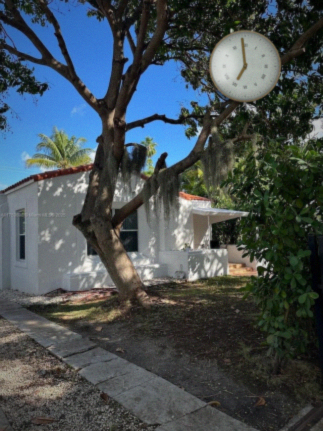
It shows {"hour": 6, "minute": 59}
